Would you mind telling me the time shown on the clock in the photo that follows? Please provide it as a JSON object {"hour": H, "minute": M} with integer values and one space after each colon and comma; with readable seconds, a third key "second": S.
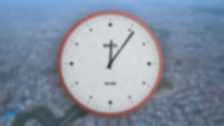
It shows {"hour": 12, "minute": 6}
